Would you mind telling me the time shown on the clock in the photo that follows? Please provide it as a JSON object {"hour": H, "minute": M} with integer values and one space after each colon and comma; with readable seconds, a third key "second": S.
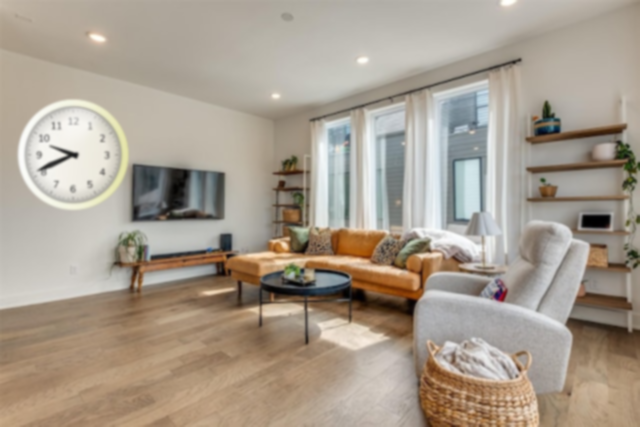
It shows {"hour": 9, "minute": 41}
